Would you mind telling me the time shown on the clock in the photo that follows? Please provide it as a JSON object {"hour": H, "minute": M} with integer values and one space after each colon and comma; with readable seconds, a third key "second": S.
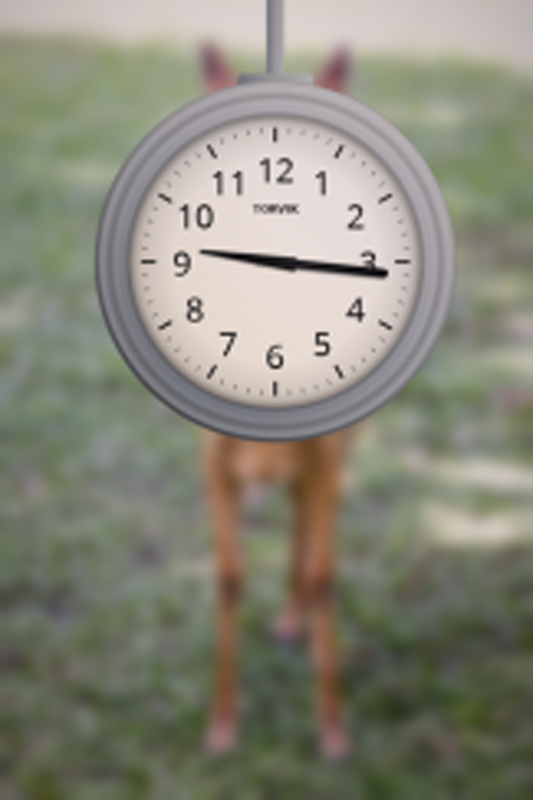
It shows {"hour": 9, "minute": 16}
